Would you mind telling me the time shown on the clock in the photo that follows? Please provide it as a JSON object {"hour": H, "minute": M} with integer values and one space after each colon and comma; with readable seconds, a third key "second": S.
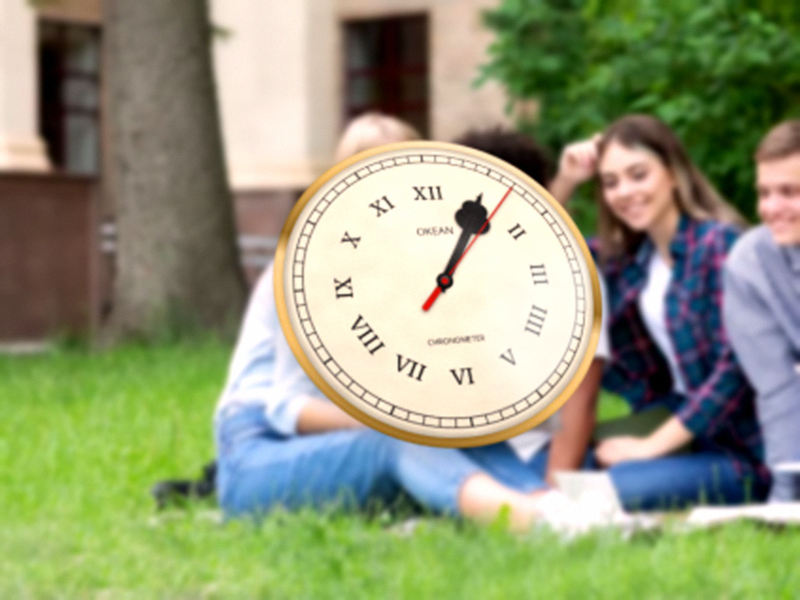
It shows {"hour": 1, "minute": 5, "second": 7}
